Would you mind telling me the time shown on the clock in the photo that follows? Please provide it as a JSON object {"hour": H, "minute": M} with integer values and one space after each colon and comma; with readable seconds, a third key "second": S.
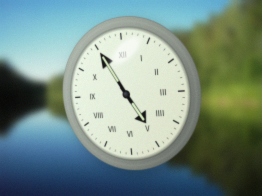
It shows {"hour": 4, "minute": 55}
